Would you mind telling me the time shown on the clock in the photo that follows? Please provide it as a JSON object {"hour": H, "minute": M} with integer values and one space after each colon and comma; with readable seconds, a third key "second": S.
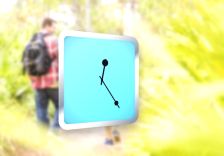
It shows {"hour": 12, "minute": 24}
